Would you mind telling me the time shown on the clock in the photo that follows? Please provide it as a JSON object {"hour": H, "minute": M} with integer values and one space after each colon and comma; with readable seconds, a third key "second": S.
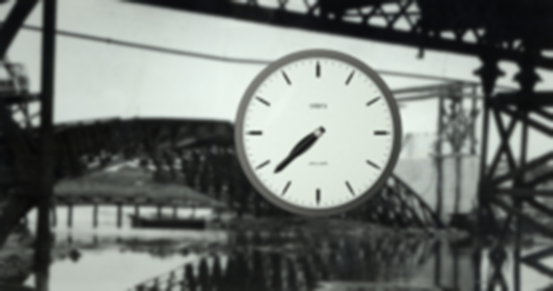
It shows {"hour": 7, "minute": 38}
